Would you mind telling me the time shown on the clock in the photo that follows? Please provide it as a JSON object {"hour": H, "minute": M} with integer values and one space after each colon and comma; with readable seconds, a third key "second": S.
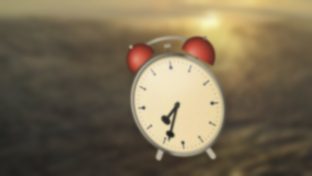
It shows {"hour": 7, "minute": 34}
